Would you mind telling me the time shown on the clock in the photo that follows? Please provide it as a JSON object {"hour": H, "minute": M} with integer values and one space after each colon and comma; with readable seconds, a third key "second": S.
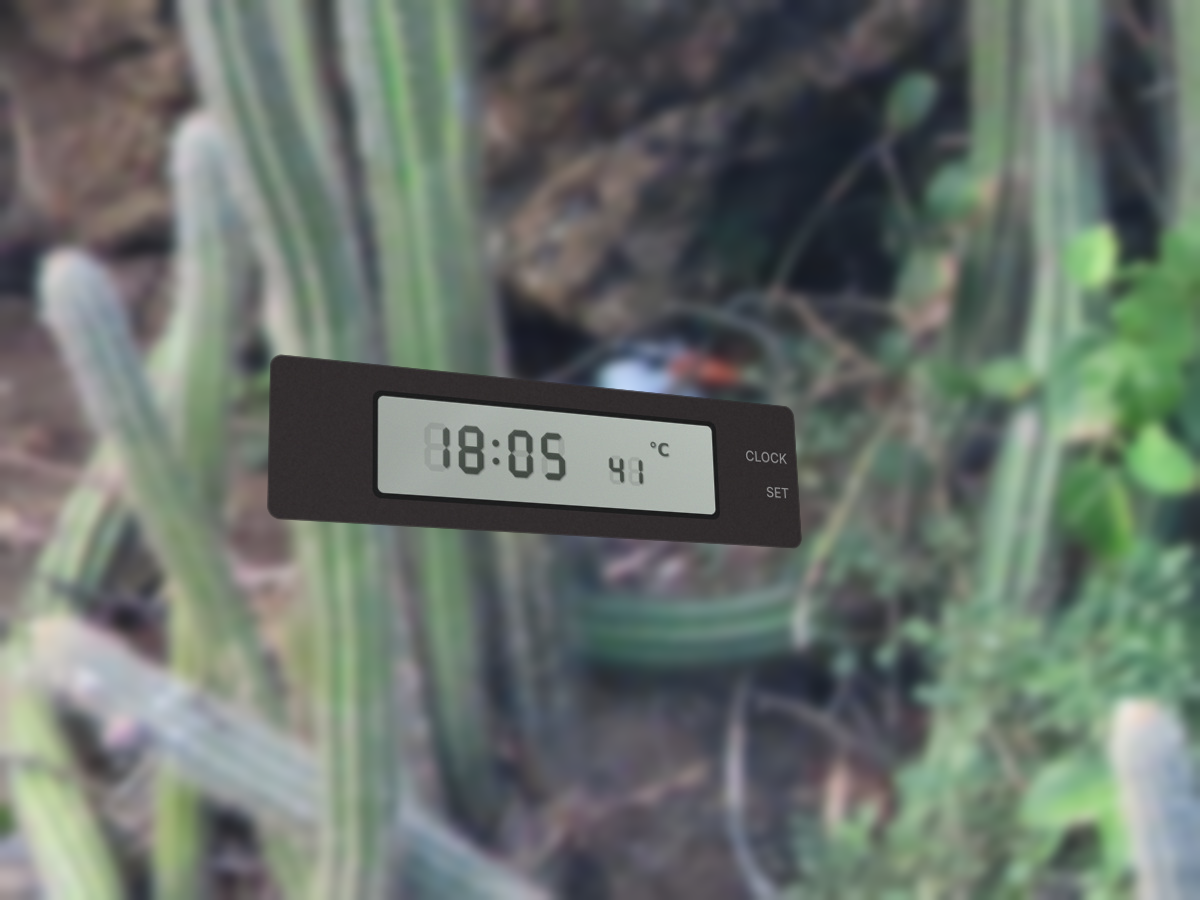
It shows {"hour": 18, "minute": 5}
